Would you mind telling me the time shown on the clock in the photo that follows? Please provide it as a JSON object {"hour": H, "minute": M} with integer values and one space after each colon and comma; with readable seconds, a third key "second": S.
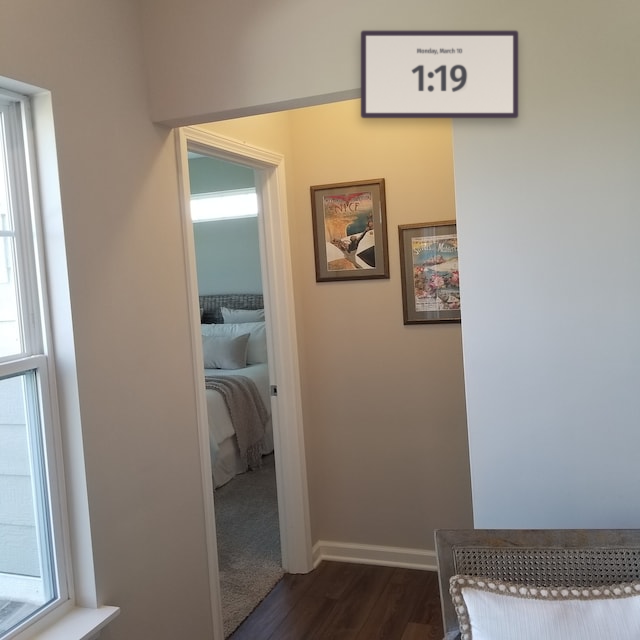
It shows {"hour": 1, "minute": 19}
